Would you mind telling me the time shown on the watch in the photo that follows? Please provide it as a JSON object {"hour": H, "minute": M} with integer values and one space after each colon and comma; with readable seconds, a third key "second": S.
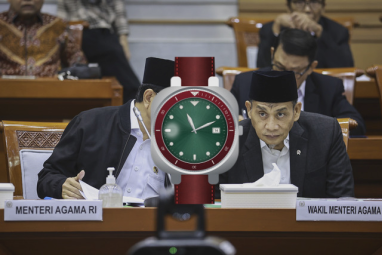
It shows {"hour": 11, "minute": 11}
